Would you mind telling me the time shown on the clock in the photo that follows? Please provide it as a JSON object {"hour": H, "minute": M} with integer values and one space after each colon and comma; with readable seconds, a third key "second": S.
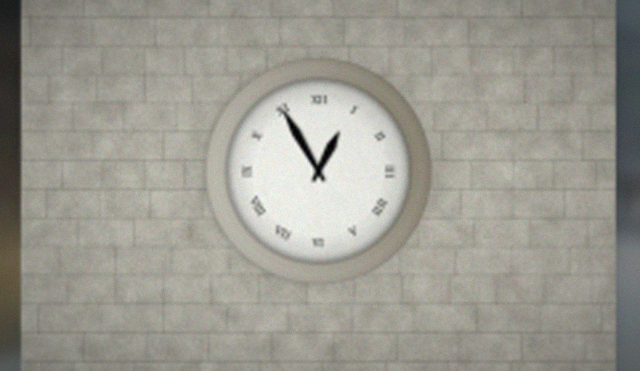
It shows {"hour": 12, "minute": 55}
